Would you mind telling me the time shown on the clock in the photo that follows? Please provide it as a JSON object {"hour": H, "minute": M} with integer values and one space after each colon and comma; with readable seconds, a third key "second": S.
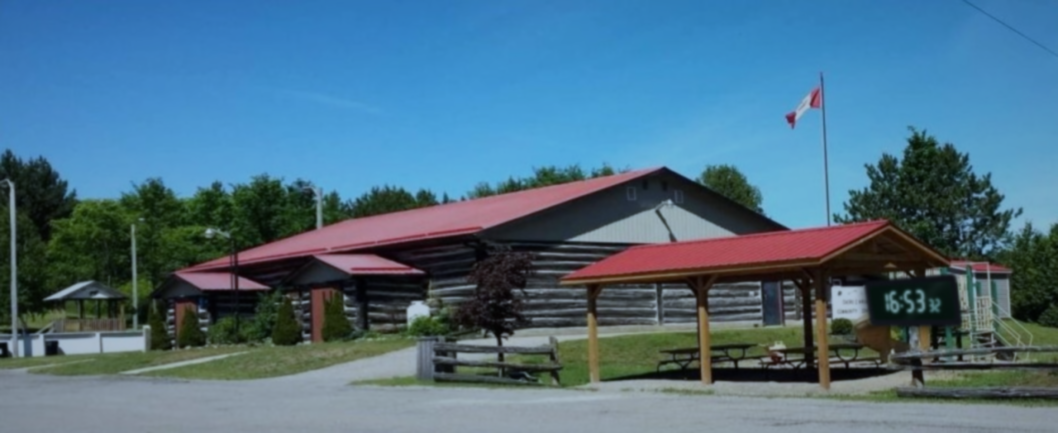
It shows {"hour": 16, "minute": 53}
